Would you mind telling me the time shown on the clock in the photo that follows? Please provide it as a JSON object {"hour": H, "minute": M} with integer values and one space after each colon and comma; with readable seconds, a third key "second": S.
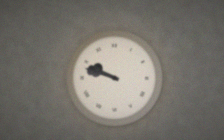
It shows {"hour": 9, "minute": 48}
